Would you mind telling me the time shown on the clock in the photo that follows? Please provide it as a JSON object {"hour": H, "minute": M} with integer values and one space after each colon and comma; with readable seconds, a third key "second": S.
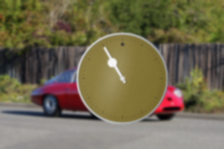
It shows {"hour": 10, "minute": 55}
